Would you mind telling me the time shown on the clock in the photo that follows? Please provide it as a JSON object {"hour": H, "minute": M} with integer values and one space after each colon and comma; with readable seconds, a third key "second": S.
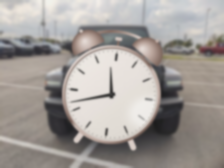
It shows {"hour": 11, "minute": 42}
